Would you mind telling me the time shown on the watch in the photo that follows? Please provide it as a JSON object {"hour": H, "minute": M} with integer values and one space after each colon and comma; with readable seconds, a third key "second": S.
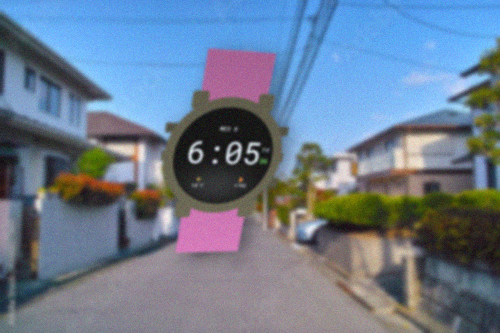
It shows {"hour": 6, "minute": 5}
